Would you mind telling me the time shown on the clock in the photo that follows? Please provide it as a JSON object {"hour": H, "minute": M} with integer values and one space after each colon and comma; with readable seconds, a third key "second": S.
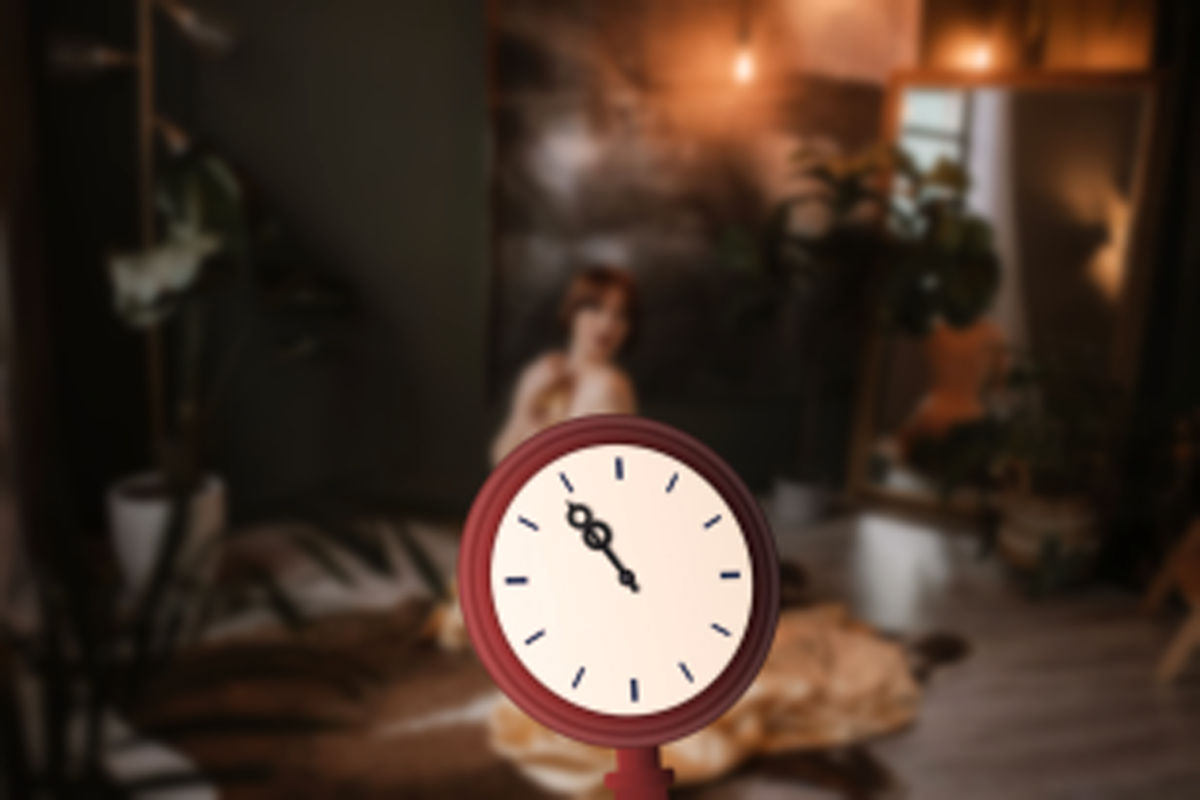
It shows {"hour": 10, "minute": 54}
